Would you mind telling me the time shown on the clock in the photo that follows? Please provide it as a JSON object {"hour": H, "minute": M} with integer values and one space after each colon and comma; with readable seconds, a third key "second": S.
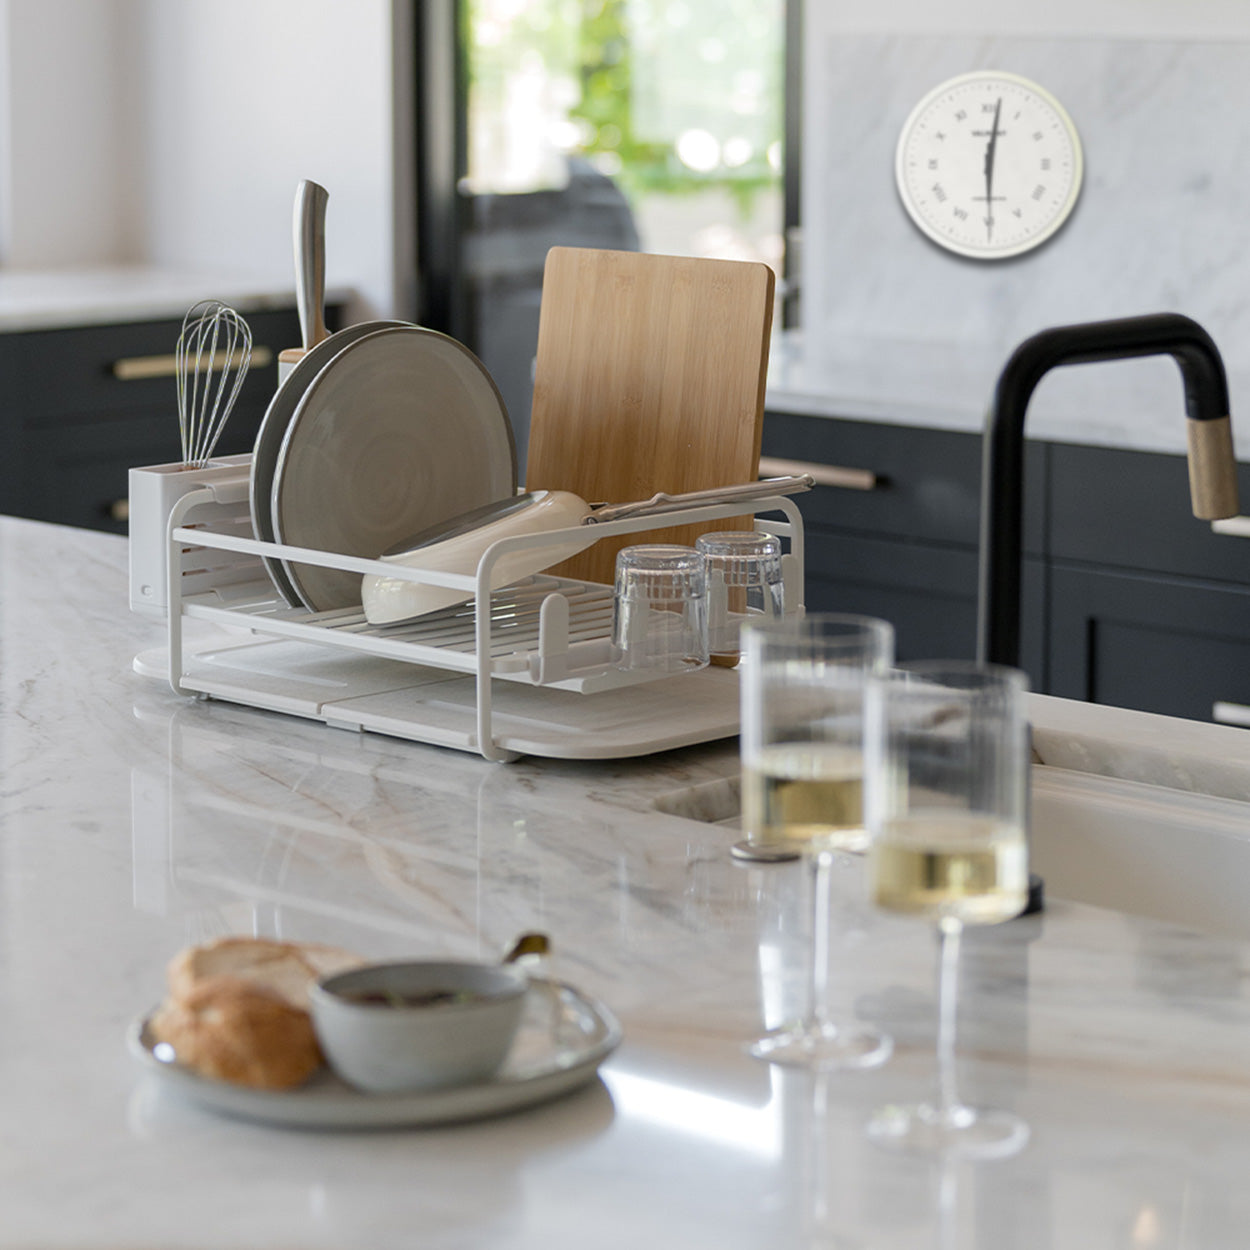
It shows {"hour": 6, "minute": 1, "second": 30}
